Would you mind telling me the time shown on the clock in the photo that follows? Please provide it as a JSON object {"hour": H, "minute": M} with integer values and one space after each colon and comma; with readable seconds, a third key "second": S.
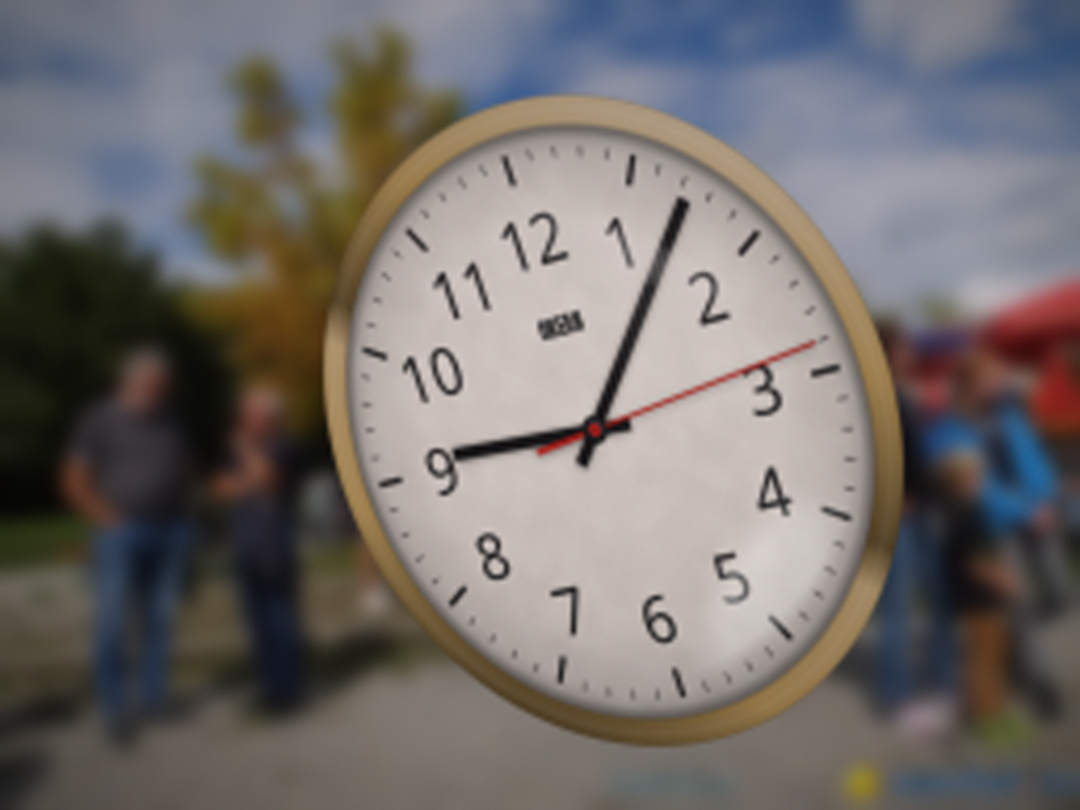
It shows {"hour": 9, "minute": 7, "second": 14}
